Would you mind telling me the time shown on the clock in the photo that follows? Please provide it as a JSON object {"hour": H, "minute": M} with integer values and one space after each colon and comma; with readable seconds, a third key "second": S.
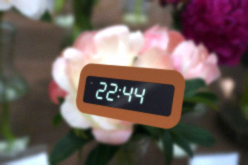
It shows {"hour": 22, "minute": 44}
